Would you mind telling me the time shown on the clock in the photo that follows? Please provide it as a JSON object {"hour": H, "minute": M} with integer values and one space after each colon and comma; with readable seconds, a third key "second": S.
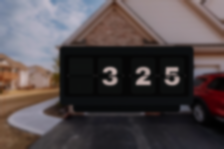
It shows {"hour": 3, "minute": 25}
